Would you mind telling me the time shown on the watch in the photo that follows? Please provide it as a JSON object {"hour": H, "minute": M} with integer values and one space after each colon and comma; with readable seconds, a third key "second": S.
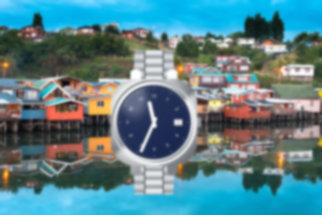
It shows {"hour": 11, "minute": 34}
